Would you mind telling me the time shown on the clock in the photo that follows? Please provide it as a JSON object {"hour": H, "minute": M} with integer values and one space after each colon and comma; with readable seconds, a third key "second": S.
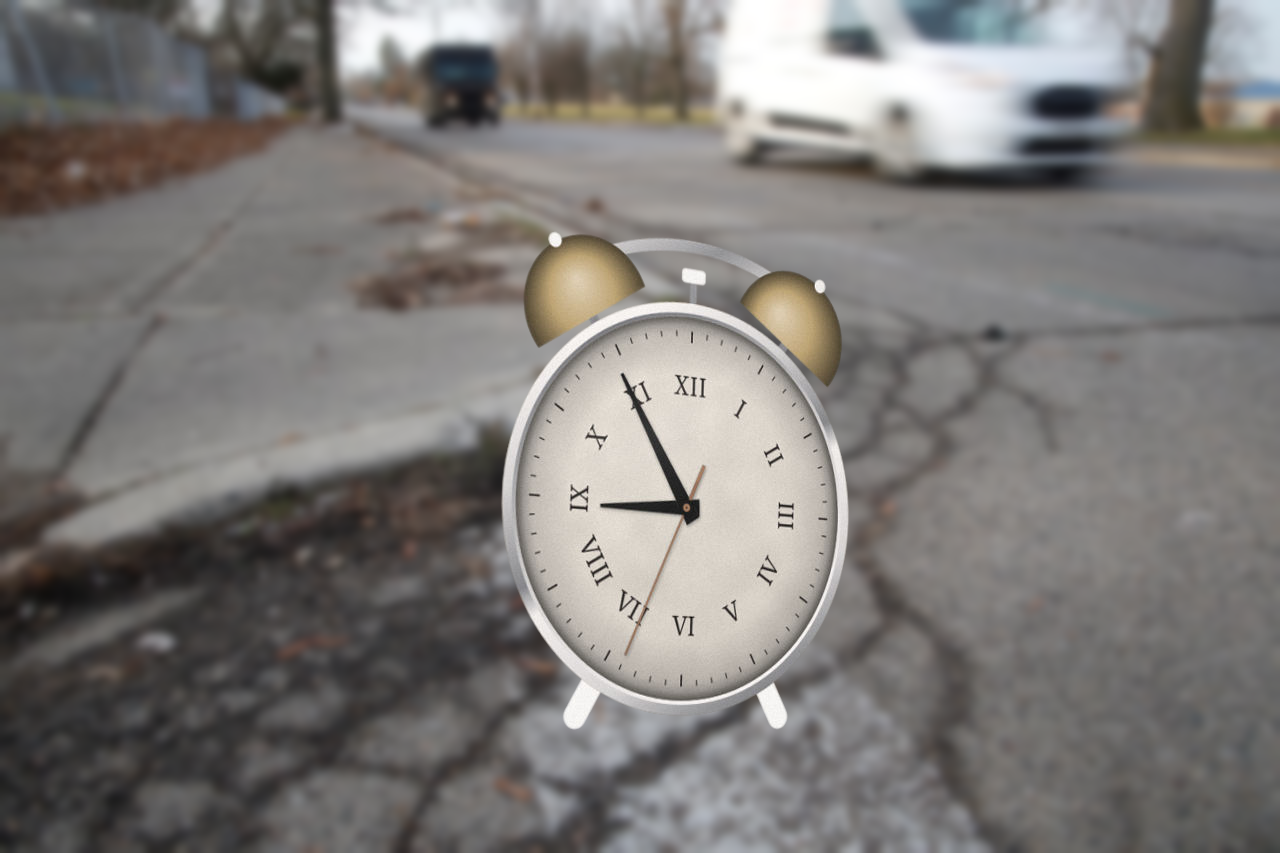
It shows {"hour": 8, "minute": 54, "second": 34}
